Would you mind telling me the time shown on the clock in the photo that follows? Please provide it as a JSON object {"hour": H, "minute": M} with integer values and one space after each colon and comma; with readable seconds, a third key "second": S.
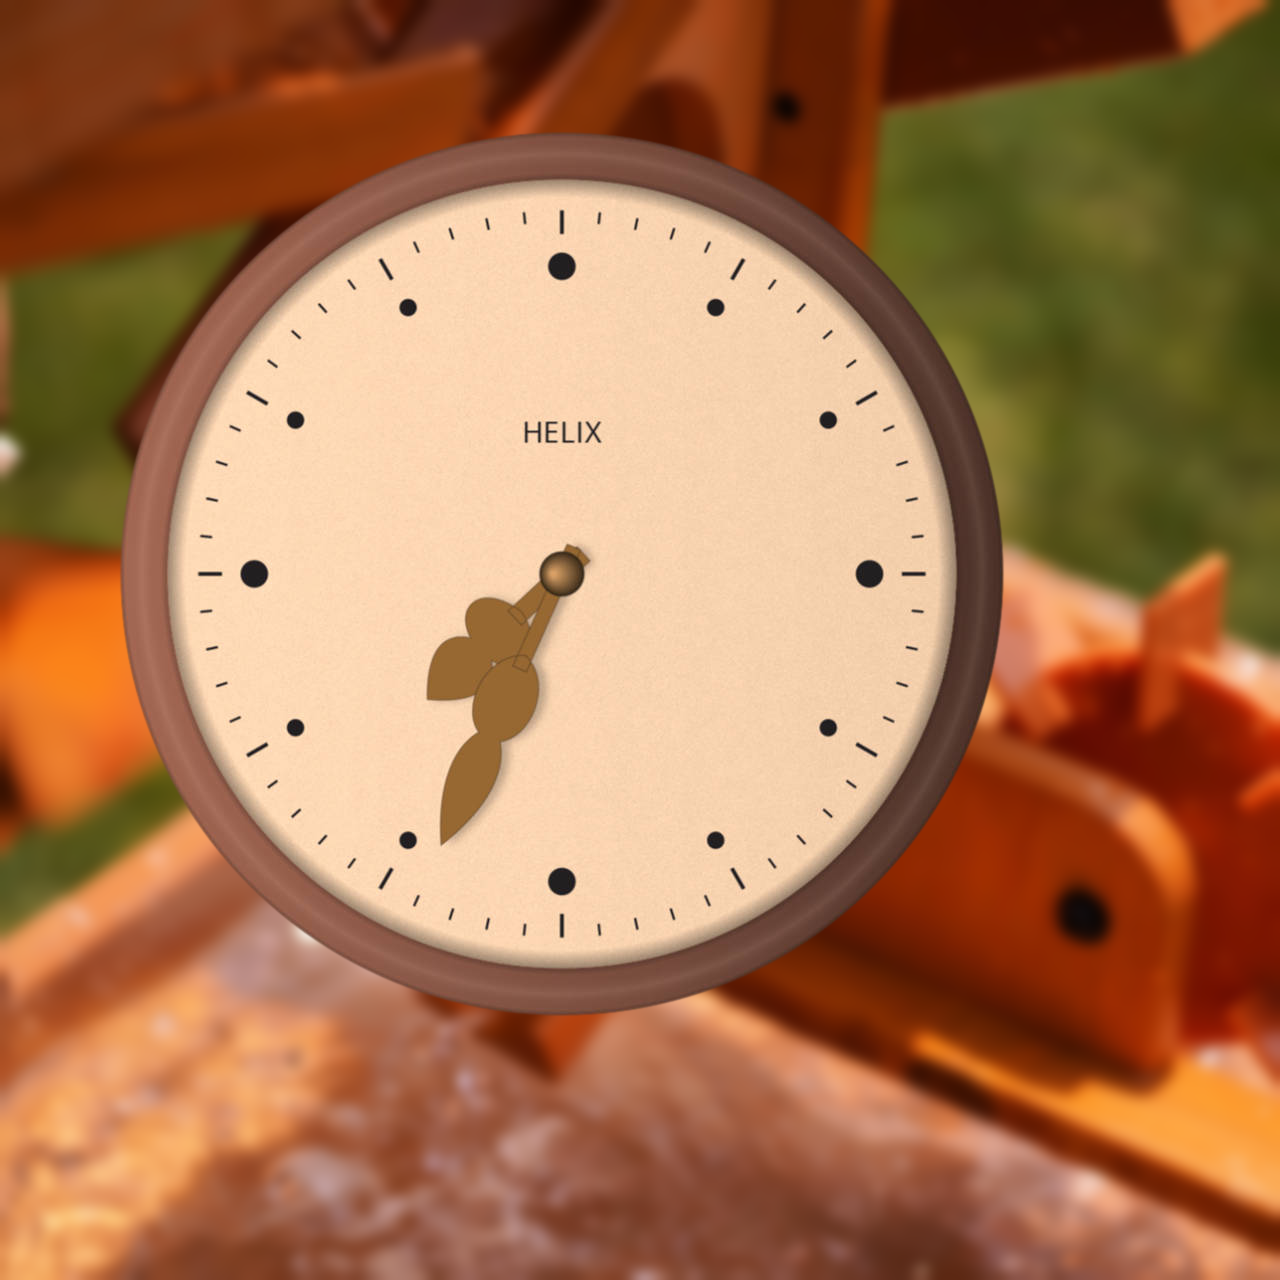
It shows {"hour": 7, "minute": 34}
